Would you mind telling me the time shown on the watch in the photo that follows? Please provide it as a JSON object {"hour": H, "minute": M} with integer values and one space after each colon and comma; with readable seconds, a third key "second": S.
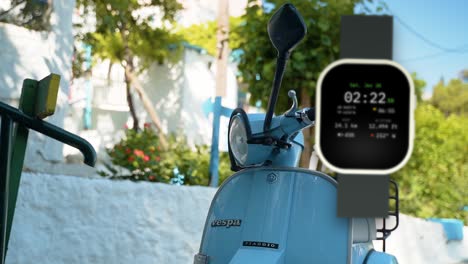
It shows {"hour": 2, "minute": 22}
